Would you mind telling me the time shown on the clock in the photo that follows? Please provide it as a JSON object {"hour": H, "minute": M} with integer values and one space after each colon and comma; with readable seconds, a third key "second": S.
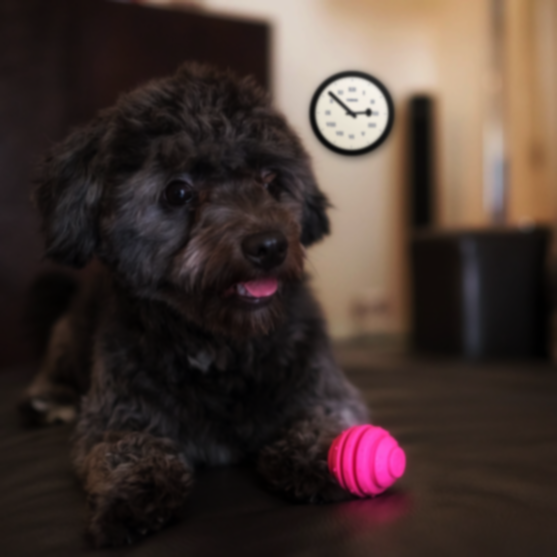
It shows {"hour": 2, "minute": 52}
